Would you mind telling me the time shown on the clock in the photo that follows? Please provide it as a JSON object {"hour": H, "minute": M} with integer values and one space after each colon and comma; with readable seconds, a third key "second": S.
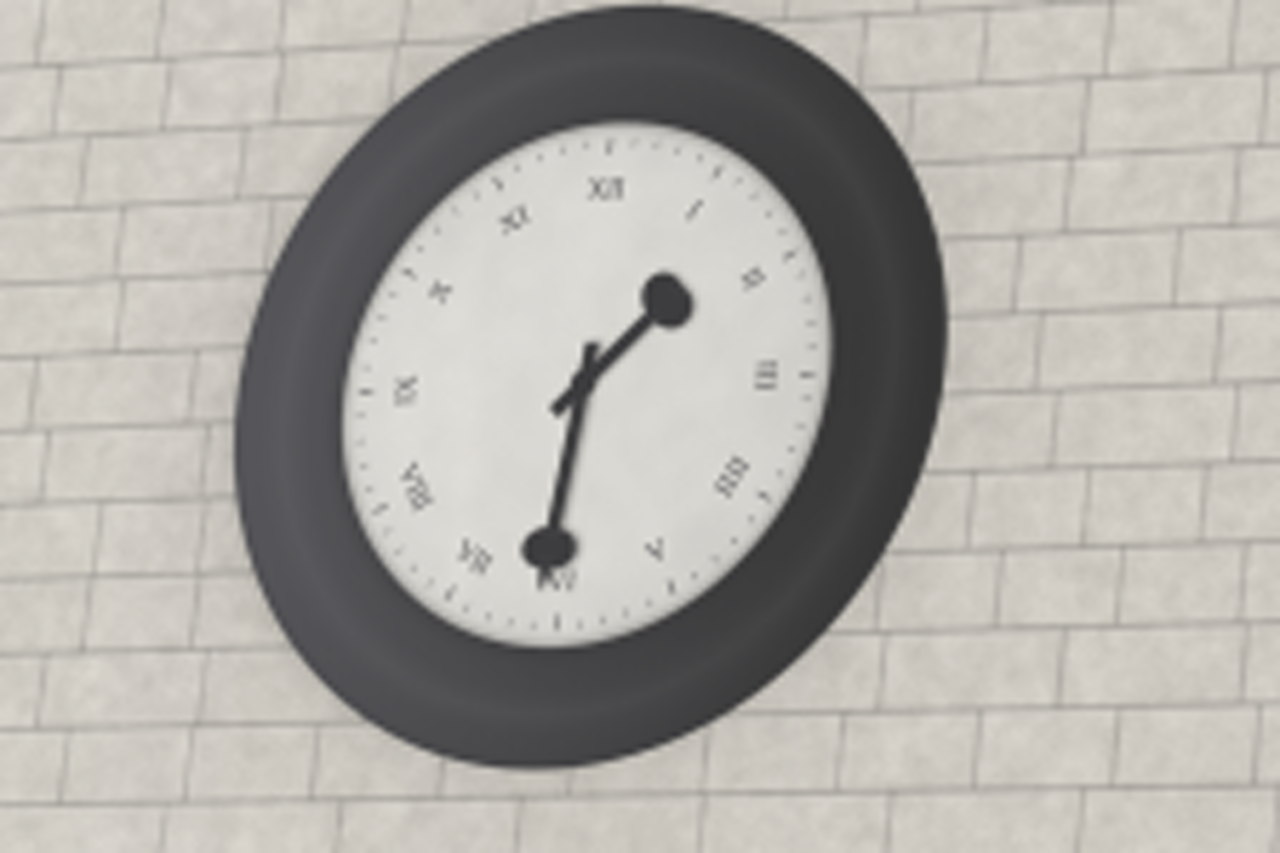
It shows {"hour": 1, "minute": 31}
